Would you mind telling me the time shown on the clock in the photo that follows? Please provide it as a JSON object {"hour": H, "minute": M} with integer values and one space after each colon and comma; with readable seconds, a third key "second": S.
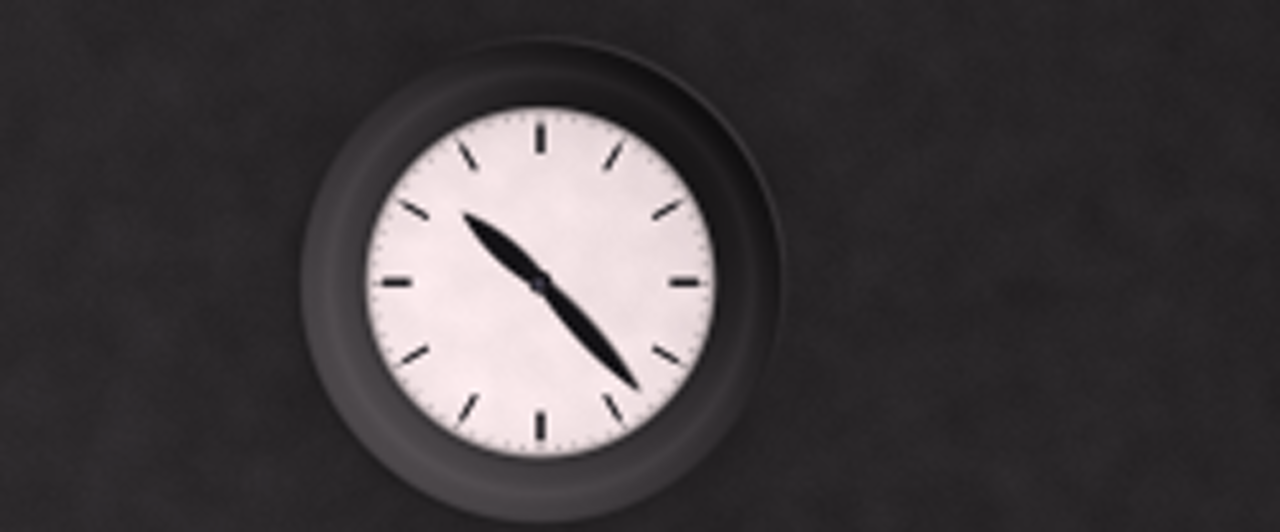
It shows {"hour": 10, "minute": 23}
